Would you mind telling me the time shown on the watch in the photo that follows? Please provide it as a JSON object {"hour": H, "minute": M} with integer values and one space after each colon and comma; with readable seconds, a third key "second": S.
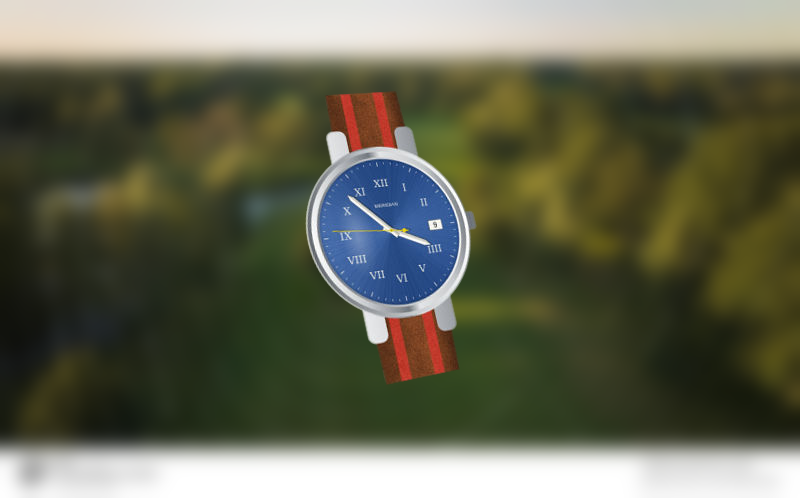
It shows {"hour": 3, "minute": 52, "second": 46}
